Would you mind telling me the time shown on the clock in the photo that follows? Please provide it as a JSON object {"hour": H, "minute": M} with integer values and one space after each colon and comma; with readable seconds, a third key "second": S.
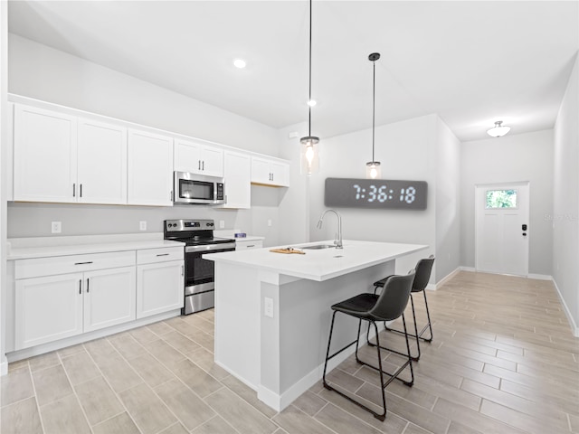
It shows {"hour": 7, "minute": 36, "second": 18}
